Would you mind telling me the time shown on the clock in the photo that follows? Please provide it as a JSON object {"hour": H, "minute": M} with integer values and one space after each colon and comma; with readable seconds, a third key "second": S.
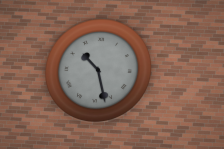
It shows {"hour": 10, "minute": 27}
